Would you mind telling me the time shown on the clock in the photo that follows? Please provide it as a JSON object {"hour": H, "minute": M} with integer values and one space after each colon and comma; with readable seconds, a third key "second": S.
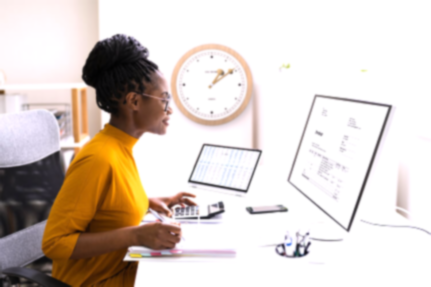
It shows {"hour": 1, "minute": 9}
